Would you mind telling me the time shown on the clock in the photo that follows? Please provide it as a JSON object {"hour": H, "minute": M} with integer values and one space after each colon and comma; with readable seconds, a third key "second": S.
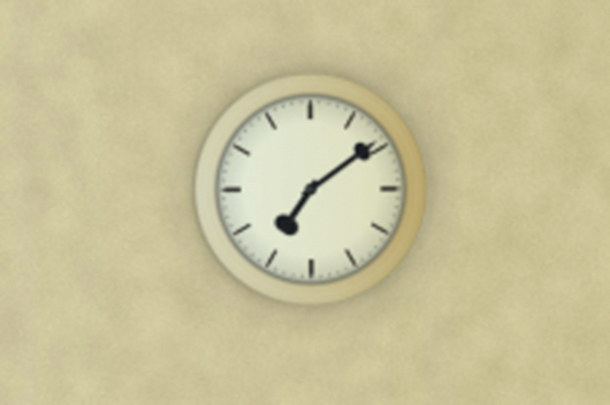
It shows {"hour": 7, "minute": 9}
